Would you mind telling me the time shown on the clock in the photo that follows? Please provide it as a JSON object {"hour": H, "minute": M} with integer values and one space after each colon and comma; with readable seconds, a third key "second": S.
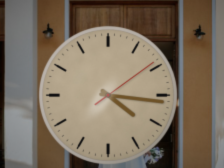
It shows {"hour": 4, "minute": 16, "second": 9}
